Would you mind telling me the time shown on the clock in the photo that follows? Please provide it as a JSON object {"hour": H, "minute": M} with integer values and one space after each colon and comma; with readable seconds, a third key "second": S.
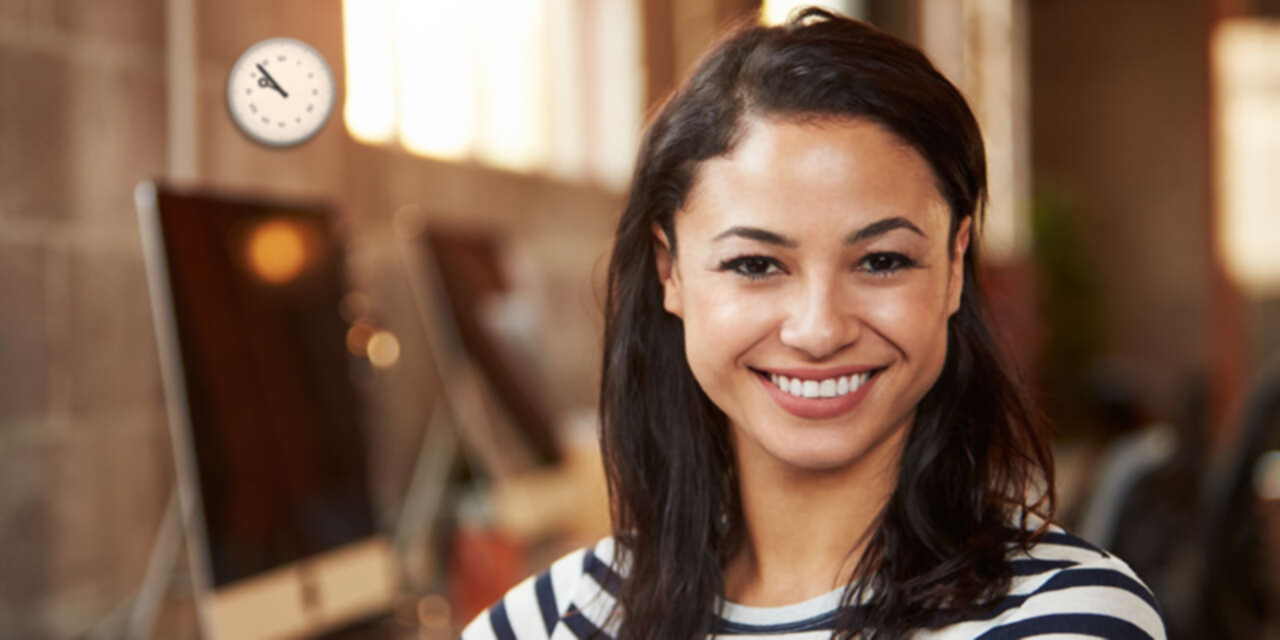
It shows {"hour": 9, "minute": 53}
